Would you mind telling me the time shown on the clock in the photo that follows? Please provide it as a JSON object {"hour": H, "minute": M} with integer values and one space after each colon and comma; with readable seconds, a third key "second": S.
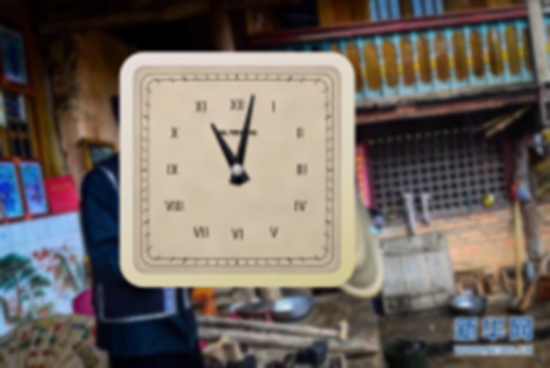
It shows {"hour": 11, "minute": 2}
